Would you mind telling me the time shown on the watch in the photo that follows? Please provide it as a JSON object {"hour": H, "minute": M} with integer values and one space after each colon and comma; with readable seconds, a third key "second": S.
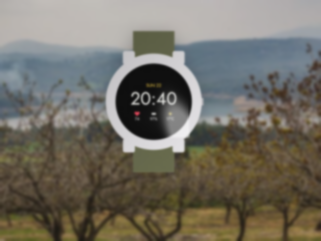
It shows {"hour": 20, "minute": 40}
